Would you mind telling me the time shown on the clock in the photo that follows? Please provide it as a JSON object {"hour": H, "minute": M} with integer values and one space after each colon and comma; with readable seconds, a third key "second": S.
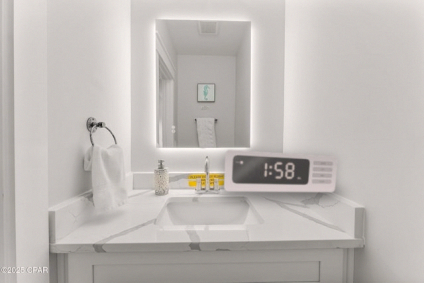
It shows {"hour": 1, "minute": 58}
